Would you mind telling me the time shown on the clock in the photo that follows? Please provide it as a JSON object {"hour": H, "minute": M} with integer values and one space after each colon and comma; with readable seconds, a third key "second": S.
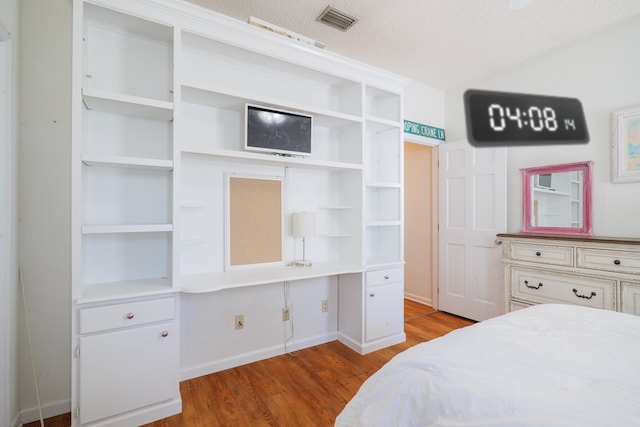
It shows {"hour": 4, "minute": 8, "second": 14}
